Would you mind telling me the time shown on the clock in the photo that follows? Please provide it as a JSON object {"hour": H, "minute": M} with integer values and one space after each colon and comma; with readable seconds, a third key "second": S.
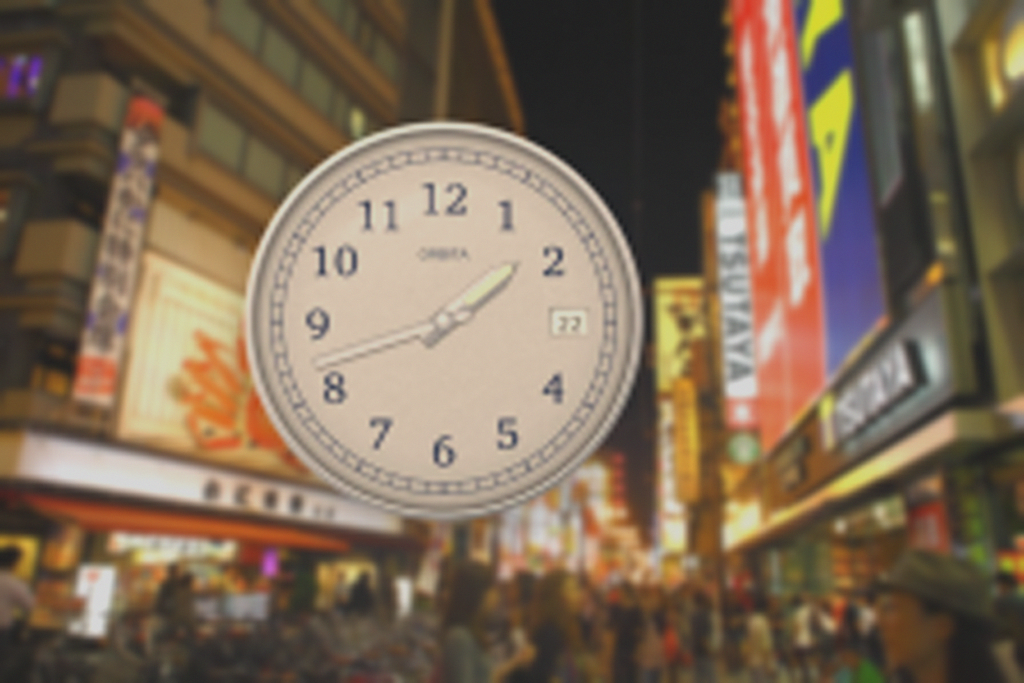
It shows {"hour": 1, "minute": 42}
